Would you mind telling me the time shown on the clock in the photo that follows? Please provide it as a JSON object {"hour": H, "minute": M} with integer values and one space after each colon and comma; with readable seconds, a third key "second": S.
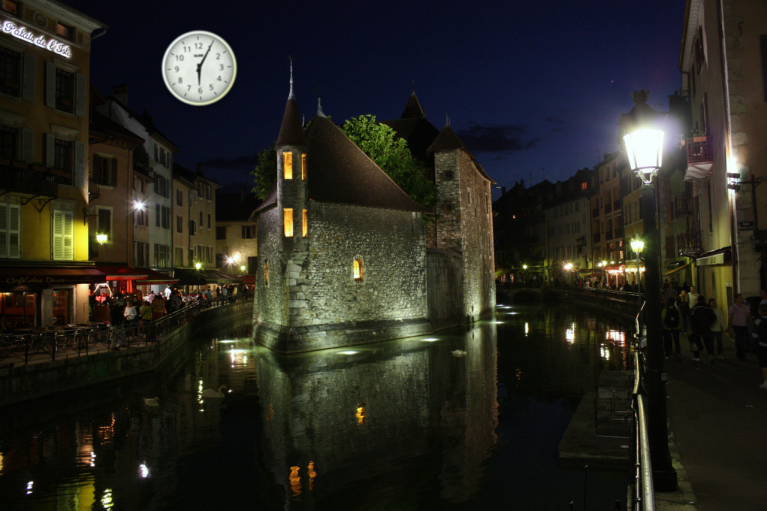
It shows {"hour": 6, "minute": 5}
